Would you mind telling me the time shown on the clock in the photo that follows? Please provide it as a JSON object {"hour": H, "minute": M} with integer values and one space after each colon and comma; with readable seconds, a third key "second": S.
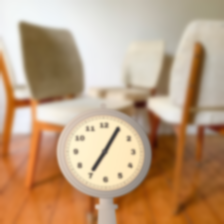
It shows {"hour": 7, "minute": 5}
